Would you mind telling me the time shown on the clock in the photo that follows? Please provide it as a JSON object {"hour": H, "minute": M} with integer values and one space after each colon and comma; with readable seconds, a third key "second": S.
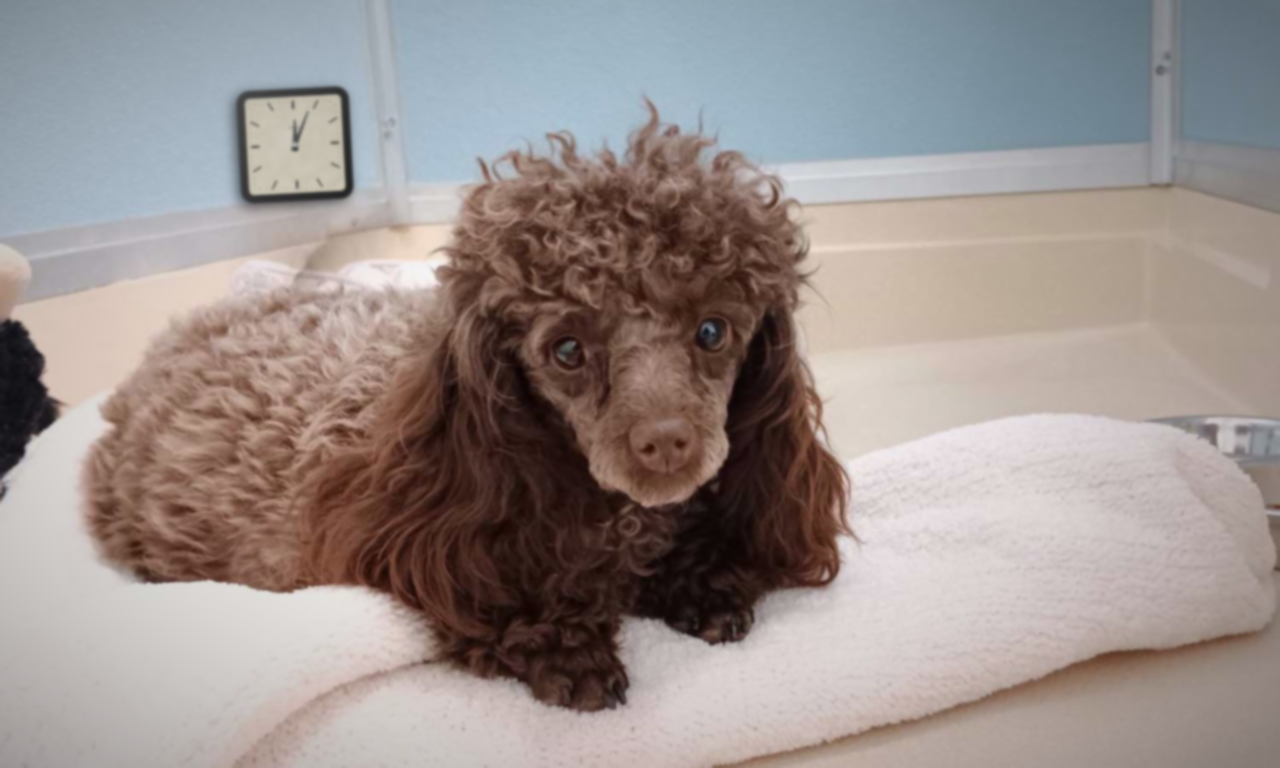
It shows {"hour": 12, "minute": 4}
